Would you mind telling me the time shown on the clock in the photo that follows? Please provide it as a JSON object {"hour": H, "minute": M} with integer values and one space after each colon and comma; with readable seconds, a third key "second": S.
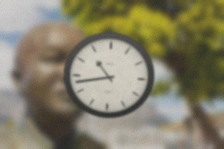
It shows {"hour": 10, "minute": 43}
